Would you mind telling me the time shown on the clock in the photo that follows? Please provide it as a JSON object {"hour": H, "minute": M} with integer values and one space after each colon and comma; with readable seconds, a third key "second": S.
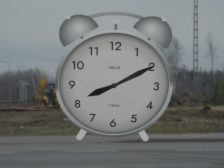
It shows {"hour": 8, "minute": 10}
